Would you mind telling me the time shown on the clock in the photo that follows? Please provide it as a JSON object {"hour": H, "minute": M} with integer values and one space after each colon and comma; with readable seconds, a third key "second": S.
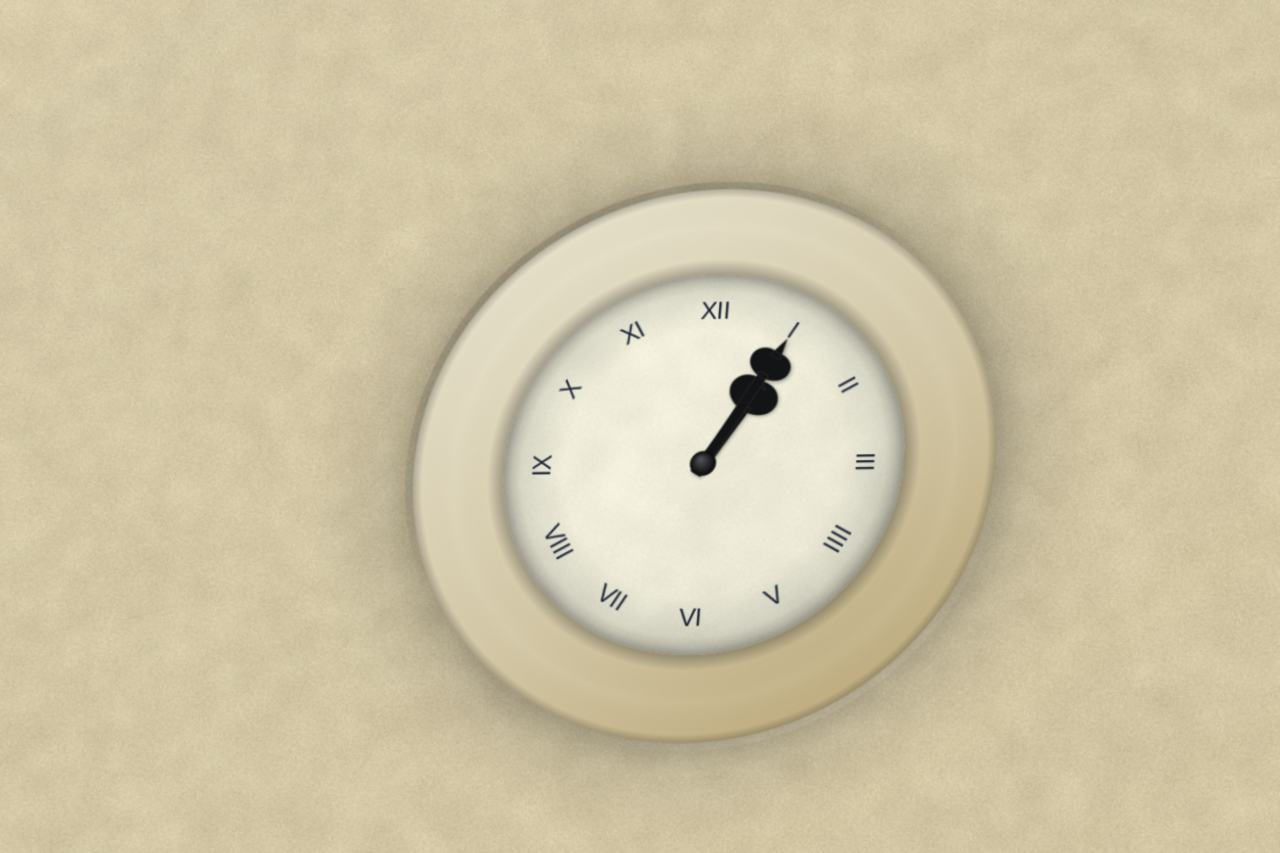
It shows {"hour": 1, "minute": 5}
